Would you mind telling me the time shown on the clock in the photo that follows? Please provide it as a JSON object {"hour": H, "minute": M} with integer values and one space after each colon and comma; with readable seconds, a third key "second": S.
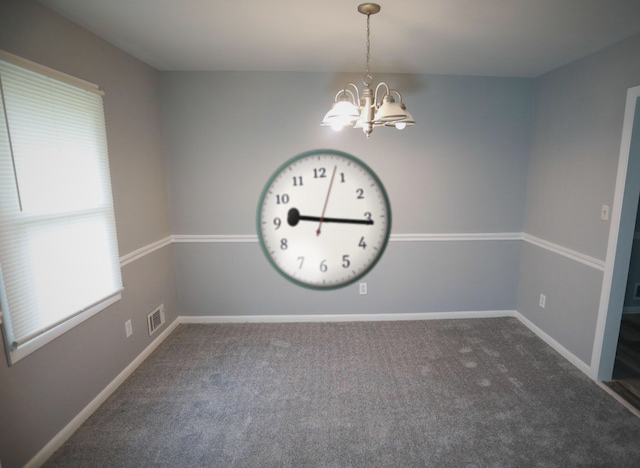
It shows {"hour": 9, "minute": 16, "second": 3}
